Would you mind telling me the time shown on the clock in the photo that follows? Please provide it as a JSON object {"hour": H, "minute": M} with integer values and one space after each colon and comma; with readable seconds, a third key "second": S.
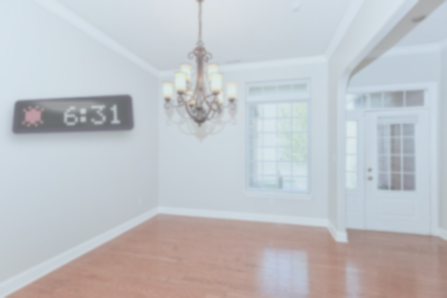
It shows {"hour": 6, "minute": 31}
